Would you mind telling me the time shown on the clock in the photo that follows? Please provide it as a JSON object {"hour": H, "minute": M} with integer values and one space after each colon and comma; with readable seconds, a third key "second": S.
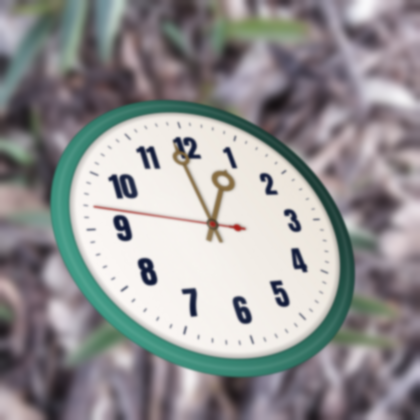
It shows {"hour": 12, "minute": 58, "second": 47}
